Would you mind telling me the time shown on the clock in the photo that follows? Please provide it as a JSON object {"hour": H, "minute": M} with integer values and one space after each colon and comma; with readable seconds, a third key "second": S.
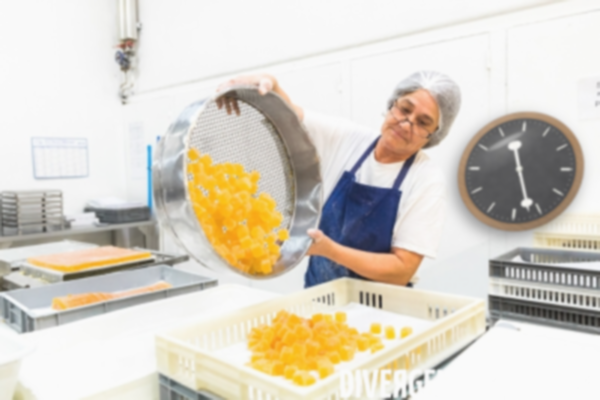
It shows {"hour": 11, "minute": 27}
